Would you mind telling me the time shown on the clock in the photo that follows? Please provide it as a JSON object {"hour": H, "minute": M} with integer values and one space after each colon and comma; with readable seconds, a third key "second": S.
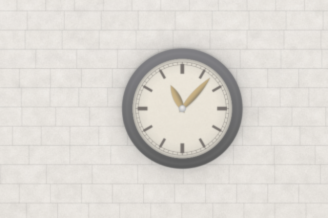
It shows {"hour": 11, "minute": 7}
